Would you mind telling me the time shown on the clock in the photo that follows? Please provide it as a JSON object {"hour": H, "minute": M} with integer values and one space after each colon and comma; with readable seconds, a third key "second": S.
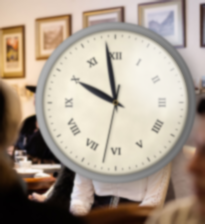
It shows {"hour": 9, "minute": 58, "second": 32}
